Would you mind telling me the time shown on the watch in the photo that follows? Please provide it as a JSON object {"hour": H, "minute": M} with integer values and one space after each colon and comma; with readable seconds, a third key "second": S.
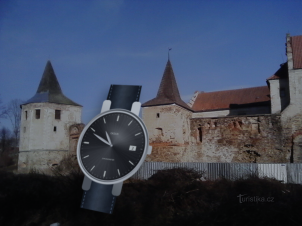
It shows {"hour": 10, "minute": 49}
